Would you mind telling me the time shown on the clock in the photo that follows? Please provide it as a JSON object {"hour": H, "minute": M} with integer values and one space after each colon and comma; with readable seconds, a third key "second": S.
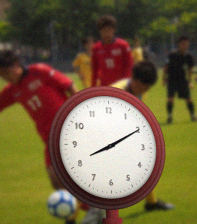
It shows {"hour": 8, "minute": 10}
